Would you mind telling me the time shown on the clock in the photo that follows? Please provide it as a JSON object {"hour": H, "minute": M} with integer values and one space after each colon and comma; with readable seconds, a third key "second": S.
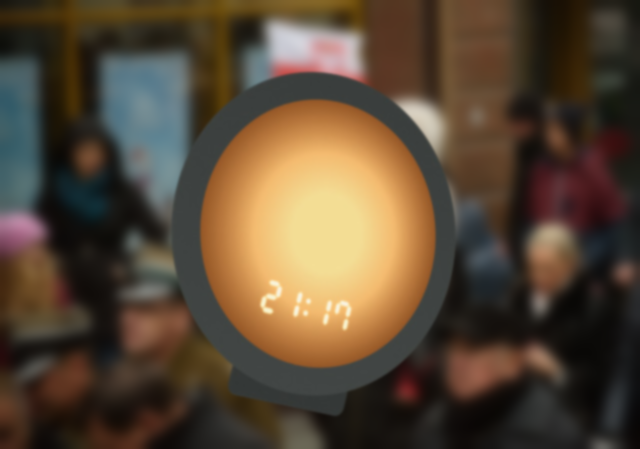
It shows {"hour": 21, "minute": 17}
